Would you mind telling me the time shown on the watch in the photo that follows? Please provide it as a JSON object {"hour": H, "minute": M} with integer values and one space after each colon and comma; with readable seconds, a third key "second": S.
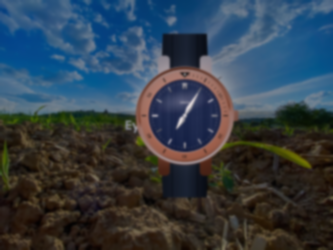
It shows {"hour": 7, "minute": 5}
